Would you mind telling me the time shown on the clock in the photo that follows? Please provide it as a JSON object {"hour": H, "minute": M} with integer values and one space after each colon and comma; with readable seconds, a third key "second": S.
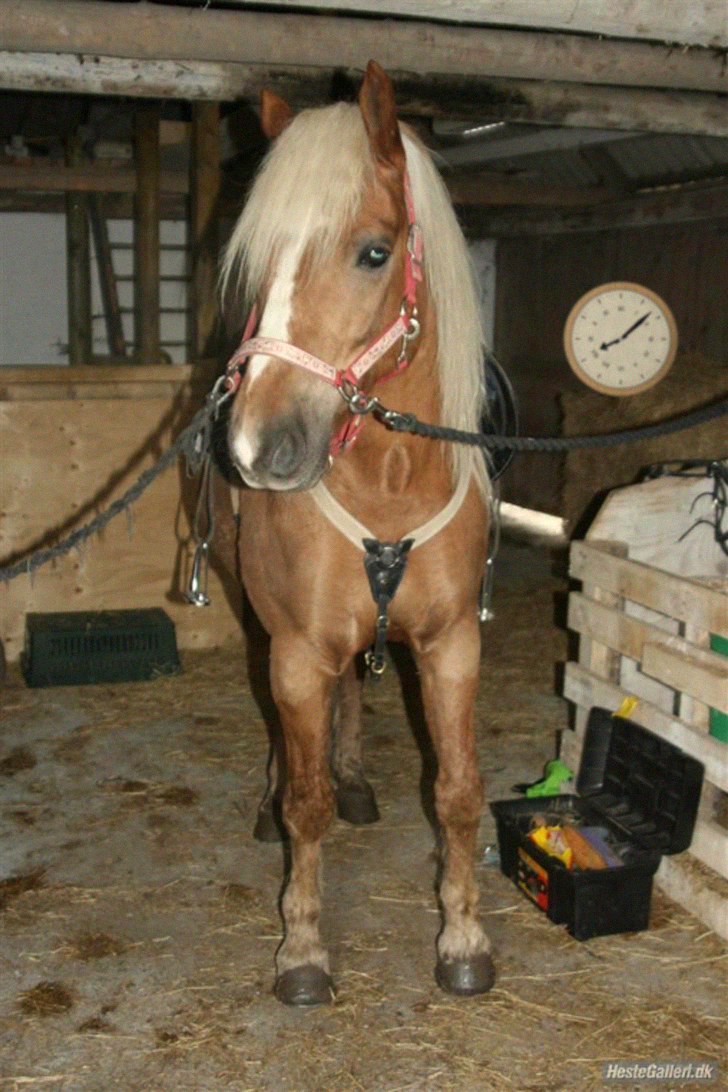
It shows {"hour": 8, "minute": 8}
